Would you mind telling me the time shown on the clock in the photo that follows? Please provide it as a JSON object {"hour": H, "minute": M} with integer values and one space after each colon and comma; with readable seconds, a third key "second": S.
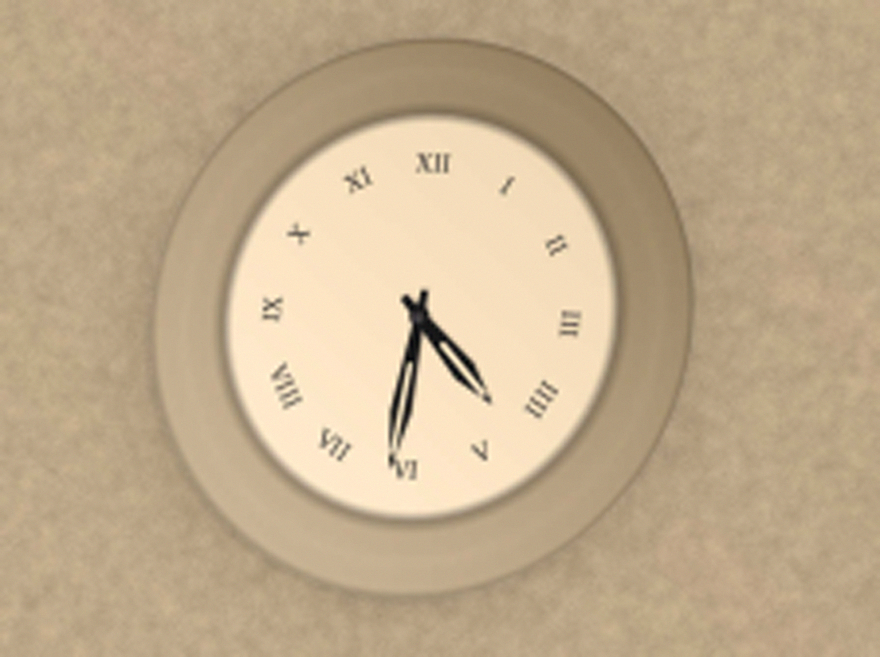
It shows {"hour": 4, "minute": 31}
